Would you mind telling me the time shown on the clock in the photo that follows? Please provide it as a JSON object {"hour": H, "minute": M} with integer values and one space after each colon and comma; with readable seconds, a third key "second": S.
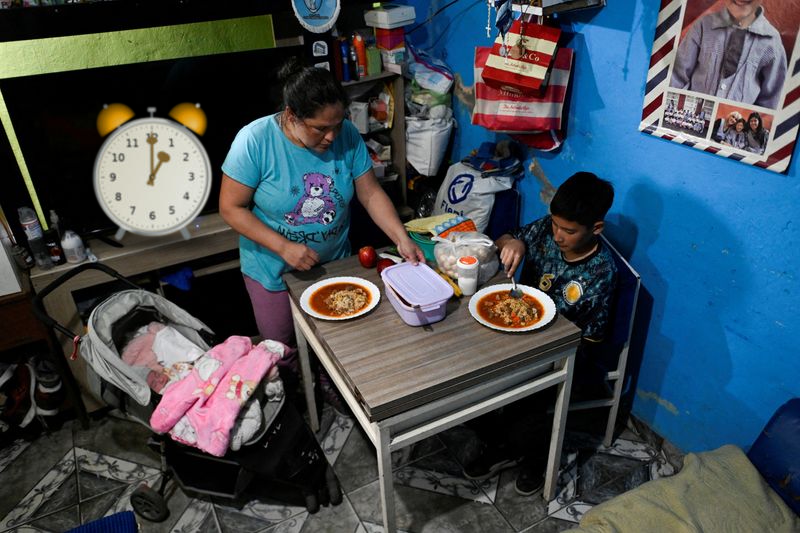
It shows {"hour": 1, "minute": 0}
